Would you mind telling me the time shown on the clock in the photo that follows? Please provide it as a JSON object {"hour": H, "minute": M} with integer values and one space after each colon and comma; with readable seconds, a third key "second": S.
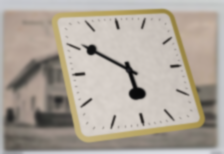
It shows {"hour": 5, "minute": 51}
